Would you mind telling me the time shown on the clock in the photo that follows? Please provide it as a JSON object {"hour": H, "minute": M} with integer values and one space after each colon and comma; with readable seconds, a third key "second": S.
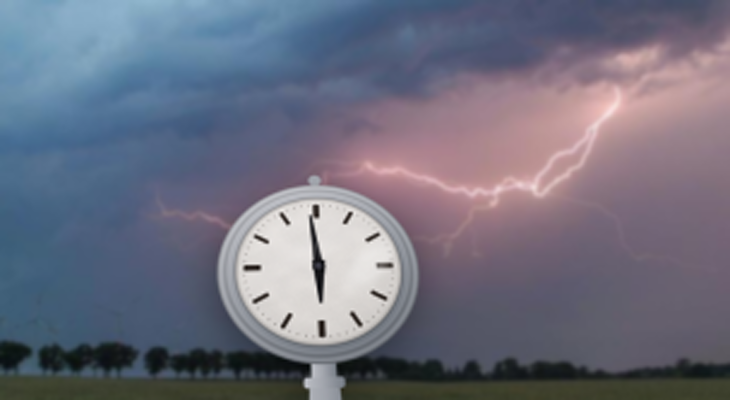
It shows {"hour": 5, "minute": 59}
